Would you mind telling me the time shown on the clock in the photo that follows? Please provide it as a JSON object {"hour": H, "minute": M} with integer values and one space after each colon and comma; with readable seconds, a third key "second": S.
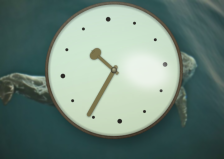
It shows {"hour": 10, "minute": 36}
